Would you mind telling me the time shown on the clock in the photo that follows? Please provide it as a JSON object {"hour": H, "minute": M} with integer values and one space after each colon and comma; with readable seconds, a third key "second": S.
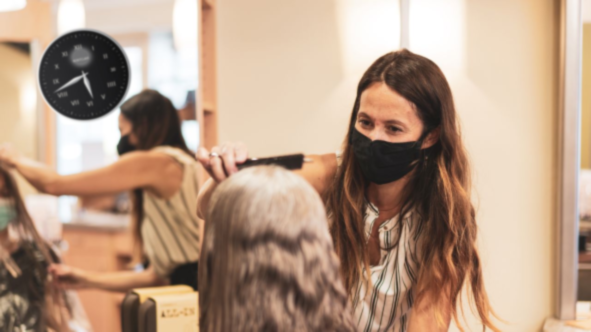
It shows {"hour": 5, "minute": 42}
